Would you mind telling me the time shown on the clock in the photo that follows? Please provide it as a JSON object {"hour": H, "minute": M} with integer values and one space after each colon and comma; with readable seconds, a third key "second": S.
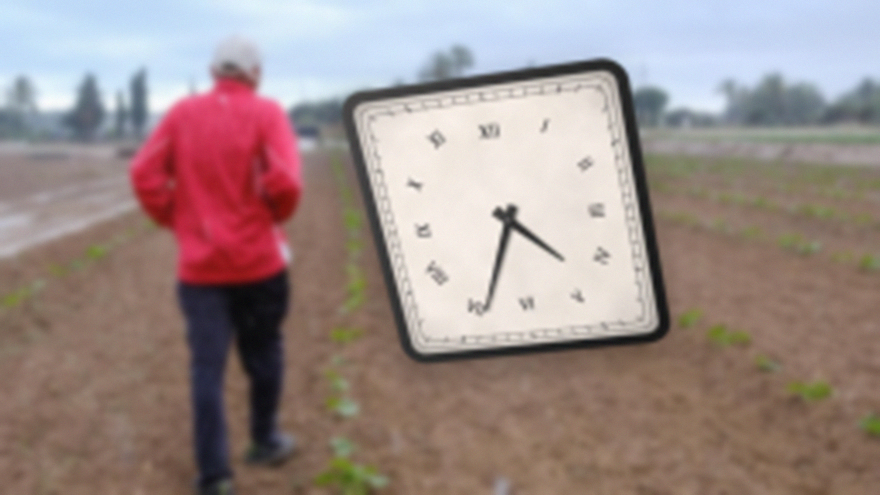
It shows {"hour": 4, "minute": 34}
